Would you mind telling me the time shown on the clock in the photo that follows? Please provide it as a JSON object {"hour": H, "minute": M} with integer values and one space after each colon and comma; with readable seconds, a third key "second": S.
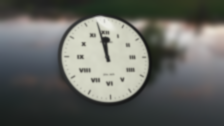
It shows {"hour": 11, "minute": 58}
